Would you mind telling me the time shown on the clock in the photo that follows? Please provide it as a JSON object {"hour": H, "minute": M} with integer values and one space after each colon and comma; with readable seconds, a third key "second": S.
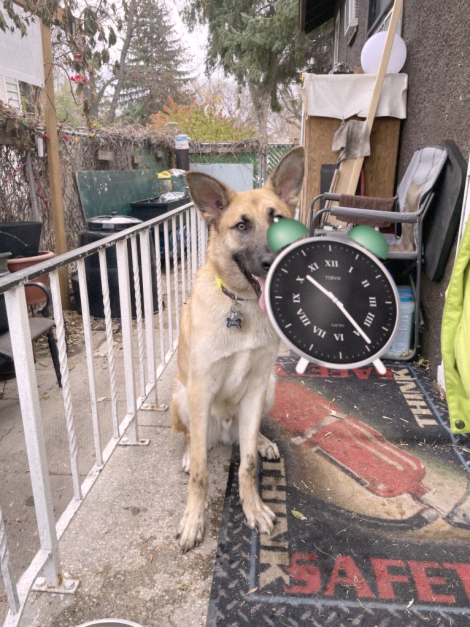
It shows {"hour": 10, "minute": 24}
